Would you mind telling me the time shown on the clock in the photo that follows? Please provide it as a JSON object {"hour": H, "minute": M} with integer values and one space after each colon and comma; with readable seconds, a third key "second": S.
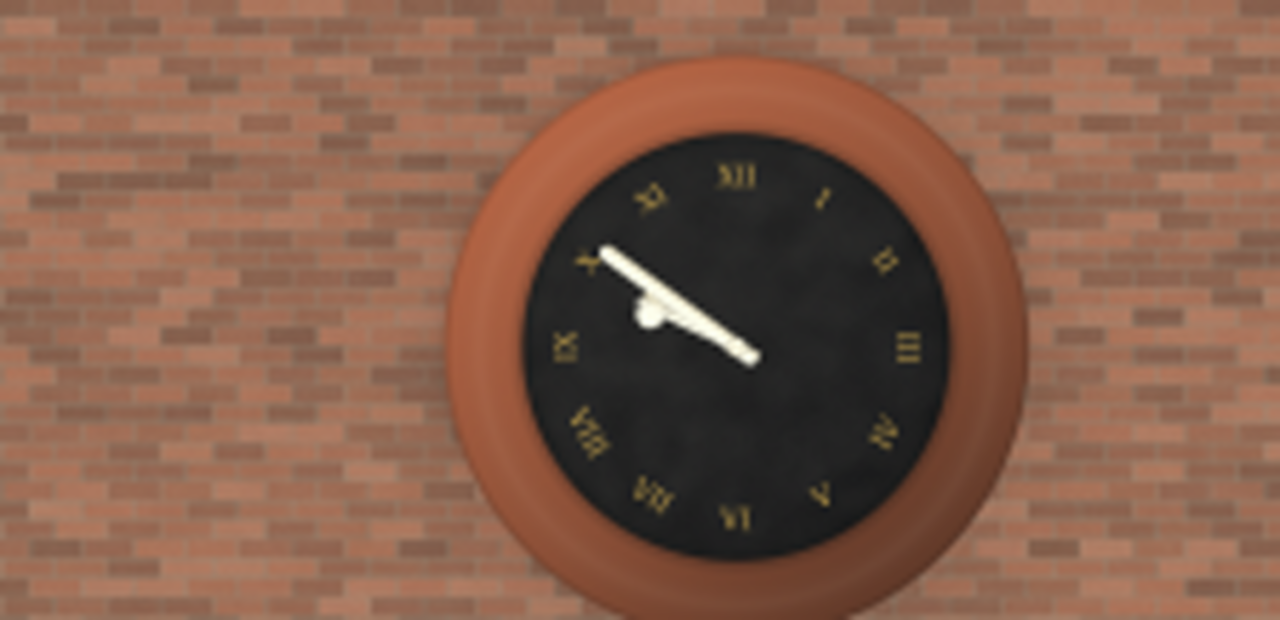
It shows {"hour": 9, "minute": 51}
